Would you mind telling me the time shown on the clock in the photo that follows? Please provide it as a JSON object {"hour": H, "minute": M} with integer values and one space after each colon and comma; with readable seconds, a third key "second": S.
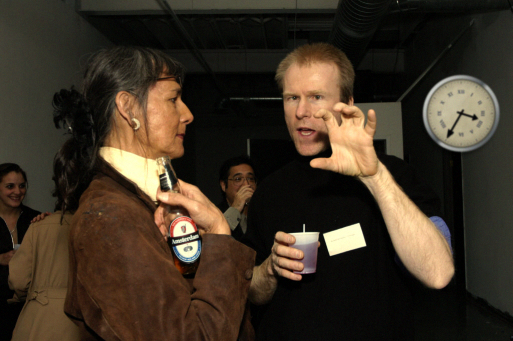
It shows {"hour": 3, "minute": 35}
